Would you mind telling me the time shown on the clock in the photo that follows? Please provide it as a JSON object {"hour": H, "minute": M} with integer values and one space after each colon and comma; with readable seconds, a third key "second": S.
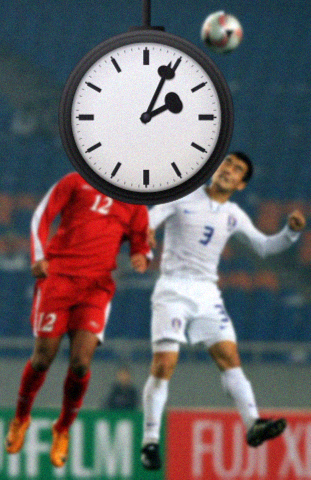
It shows {"hour": 2, "minute": 4}
